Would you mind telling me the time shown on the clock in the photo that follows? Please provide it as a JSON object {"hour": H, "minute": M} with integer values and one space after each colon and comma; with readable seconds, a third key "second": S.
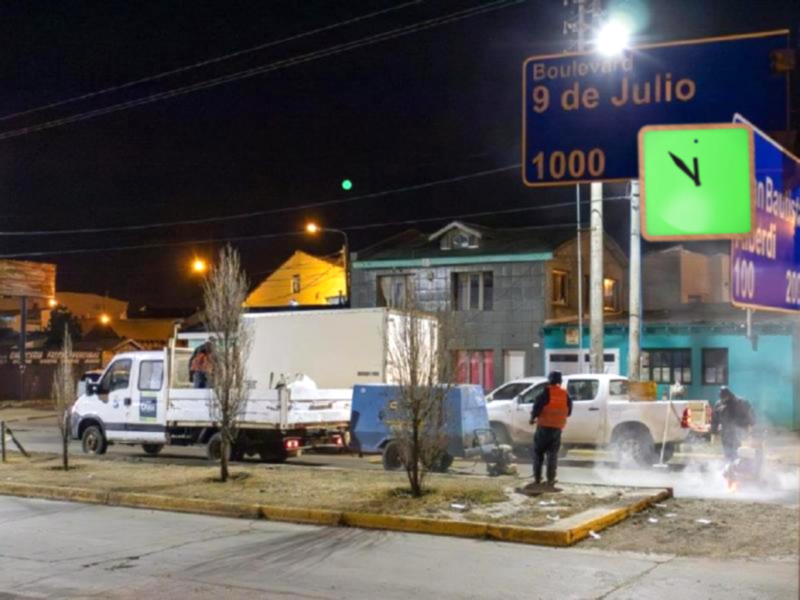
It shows {"hour": 11, "minute": 53}
